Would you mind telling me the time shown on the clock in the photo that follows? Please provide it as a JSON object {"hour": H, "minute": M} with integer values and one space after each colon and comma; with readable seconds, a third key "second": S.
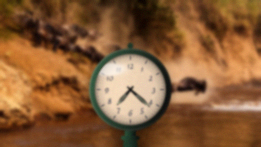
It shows {"hour": 7, "minute": 22}
